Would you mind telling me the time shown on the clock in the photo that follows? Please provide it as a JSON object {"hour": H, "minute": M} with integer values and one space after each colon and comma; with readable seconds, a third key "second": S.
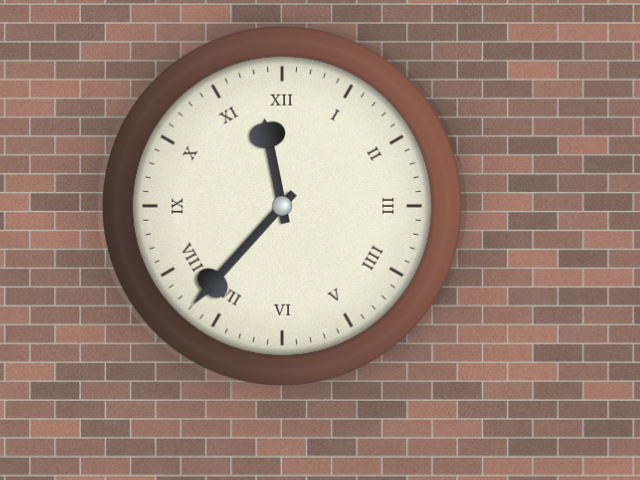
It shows {"hour": 11, "minute": 37}
